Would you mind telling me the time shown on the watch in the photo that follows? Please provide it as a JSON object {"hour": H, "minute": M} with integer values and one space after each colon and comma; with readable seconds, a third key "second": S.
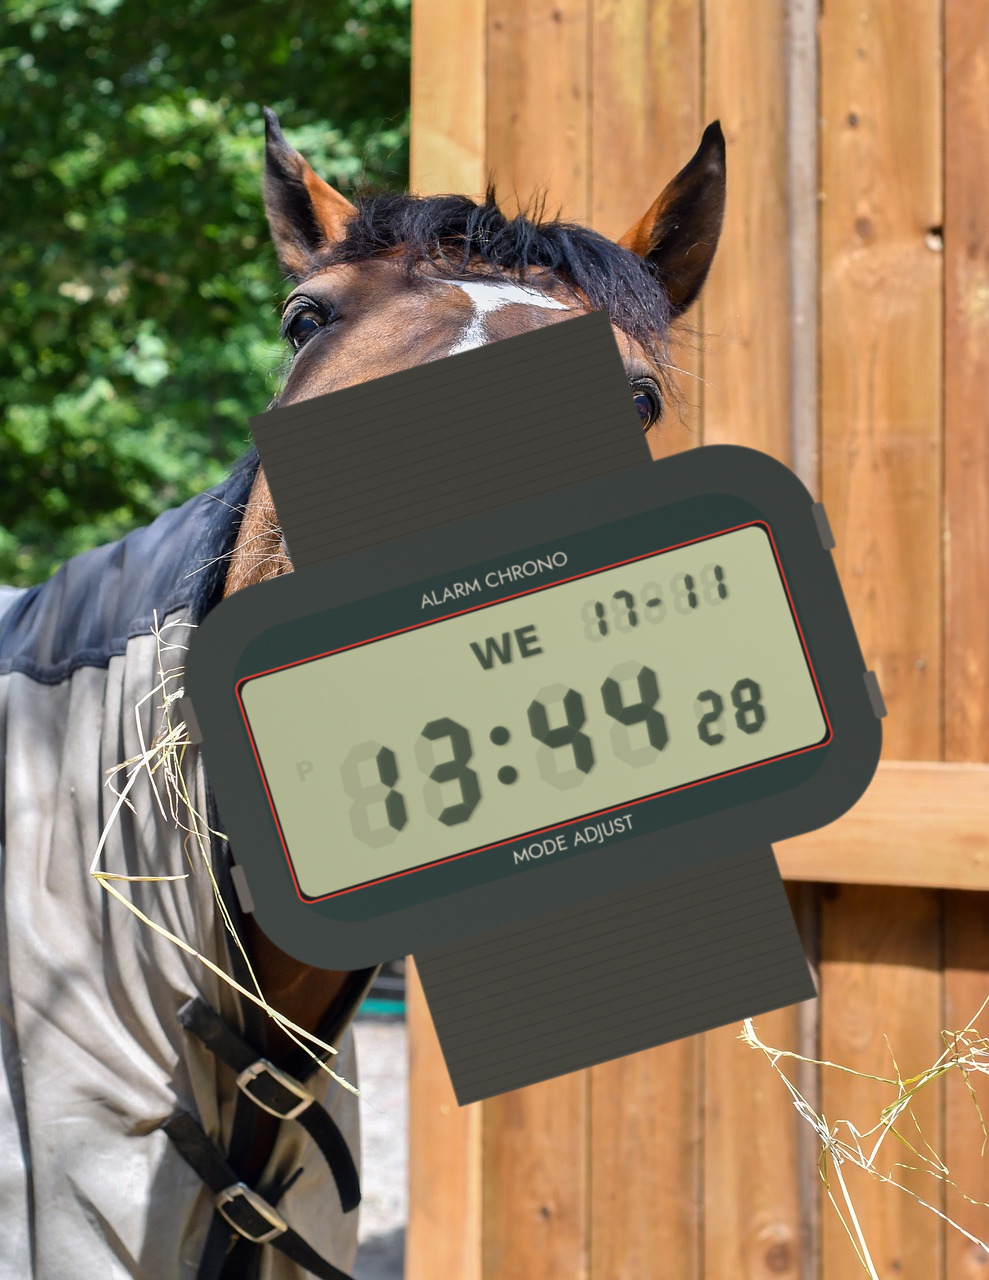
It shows {"hour": 13, "minute": 44, "second": 28}
